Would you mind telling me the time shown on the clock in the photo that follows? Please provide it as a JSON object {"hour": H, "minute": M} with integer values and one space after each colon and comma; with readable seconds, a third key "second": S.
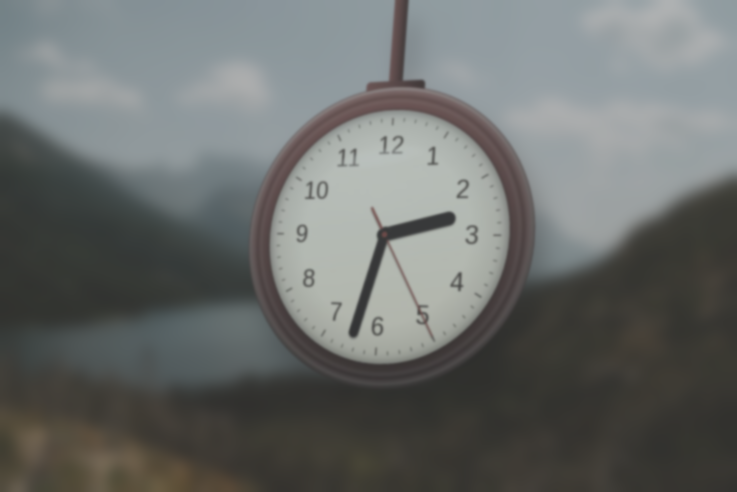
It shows {"hour": 2, "minute": 32, "second": 25}
